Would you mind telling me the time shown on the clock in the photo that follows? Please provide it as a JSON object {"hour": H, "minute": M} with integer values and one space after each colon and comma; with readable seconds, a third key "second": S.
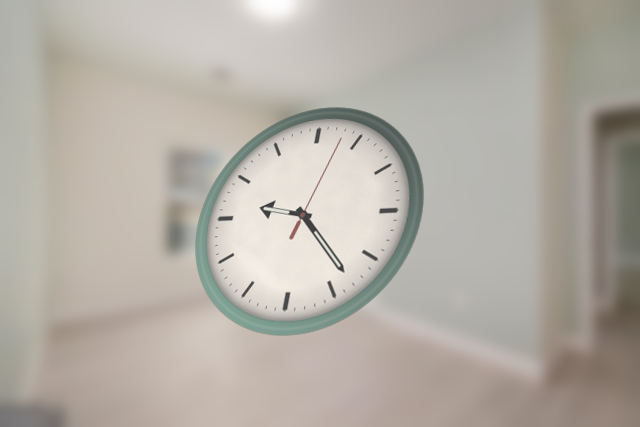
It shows {"hour": 9, "minute": 23, "second": 3}
